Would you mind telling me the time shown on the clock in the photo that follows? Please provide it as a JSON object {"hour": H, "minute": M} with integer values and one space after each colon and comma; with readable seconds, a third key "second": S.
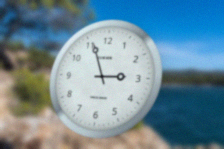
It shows {"hour": 2, "minute": 56}
